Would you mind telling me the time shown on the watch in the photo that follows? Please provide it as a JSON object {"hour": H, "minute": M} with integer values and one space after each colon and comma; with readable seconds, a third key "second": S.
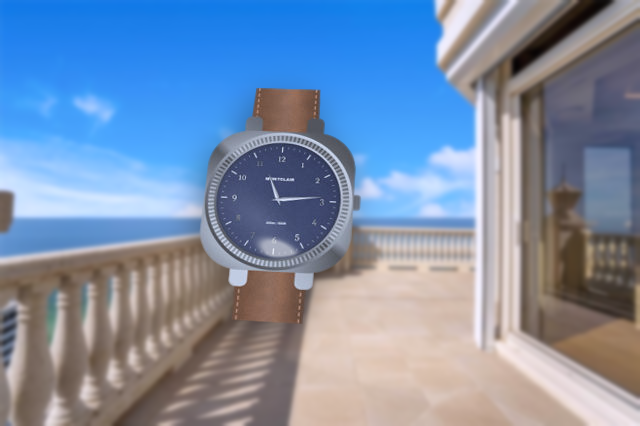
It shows {"hour": 11, "minute": 14}
